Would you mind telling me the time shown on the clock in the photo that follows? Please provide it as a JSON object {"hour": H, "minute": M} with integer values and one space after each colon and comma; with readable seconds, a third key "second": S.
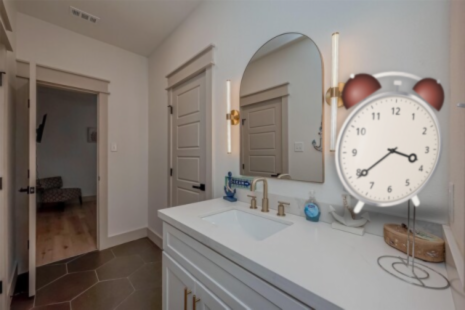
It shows {"hour": 3, "minute": 39}
